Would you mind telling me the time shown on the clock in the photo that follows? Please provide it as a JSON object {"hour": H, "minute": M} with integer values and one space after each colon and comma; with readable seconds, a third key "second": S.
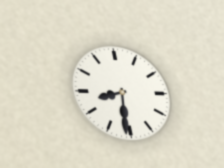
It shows {"hour": 8, "minute": 31}
